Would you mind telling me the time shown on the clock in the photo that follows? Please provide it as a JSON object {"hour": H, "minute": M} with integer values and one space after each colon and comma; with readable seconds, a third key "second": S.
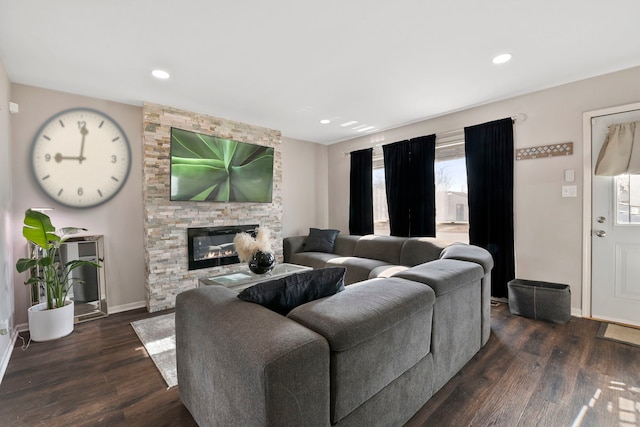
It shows {"hour": 9, "minute": 1}
